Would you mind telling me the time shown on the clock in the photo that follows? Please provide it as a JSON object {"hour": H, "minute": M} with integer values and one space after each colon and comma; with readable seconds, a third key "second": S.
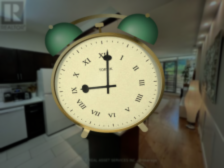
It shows {"hour": 9, "minute": 1}
